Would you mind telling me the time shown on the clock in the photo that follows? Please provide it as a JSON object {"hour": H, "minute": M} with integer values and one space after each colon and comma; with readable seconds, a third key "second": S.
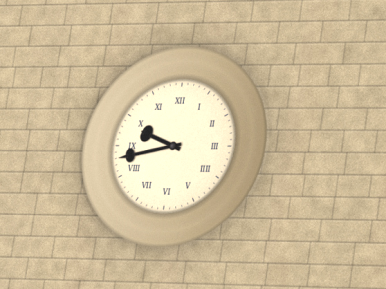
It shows {"hour": 9, "minute": 43}
